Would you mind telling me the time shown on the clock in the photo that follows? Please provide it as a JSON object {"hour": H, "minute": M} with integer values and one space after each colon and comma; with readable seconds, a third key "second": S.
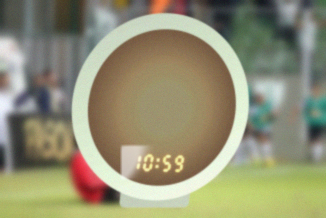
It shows {"hour": 10, "minute": 59}
